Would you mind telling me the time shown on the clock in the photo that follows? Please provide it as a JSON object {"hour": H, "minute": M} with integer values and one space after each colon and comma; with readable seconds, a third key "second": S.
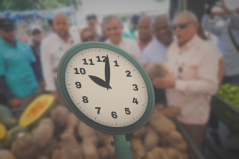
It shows {"hour": 10, "minute": 2}
